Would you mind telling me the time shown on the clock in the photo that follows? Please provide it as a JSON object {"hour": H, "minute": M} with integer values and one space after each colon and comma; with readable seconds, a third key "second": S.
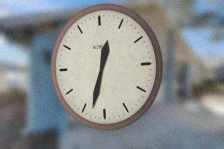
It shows {"hour": 12, "minute": 33}
